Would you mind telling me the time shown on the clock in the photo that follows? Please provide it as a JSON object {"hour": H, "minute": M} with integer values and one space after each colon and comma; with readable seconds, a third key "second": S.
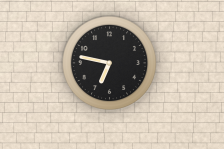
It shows {"hour": 6, "minute": 47}
